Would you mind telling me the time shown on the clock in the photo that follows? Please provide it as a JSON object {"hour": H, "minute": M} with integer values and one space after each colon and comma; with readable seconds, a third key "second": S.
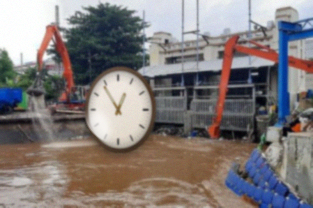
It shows {"hour": 12, "minute": 54}
